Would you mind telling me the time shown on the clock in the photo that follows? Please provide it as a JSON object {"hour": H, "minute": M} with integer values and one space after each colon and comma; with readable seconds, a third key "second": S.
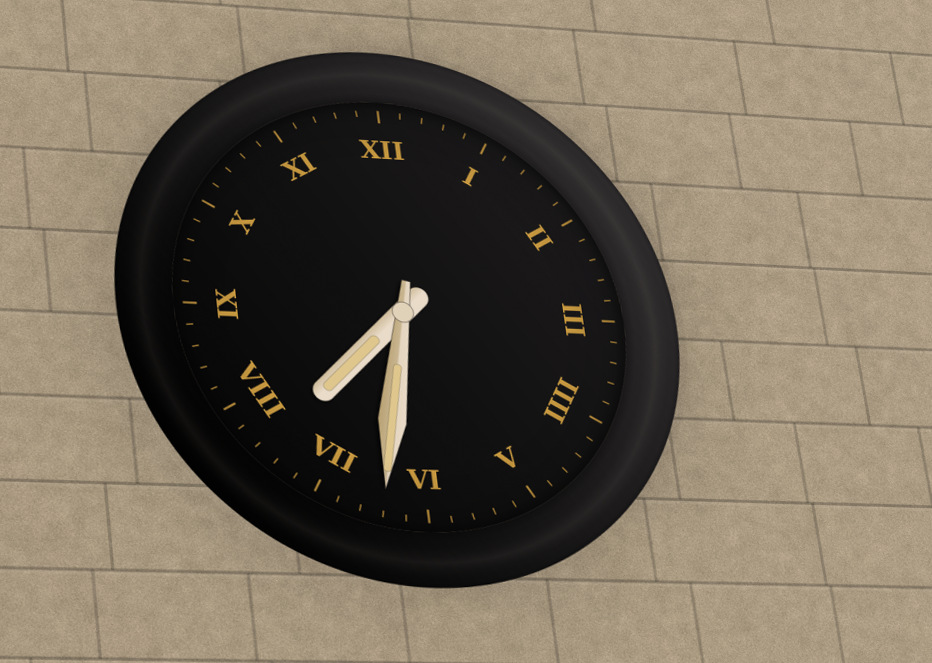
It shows {"hour": 7, "minute": 32}
